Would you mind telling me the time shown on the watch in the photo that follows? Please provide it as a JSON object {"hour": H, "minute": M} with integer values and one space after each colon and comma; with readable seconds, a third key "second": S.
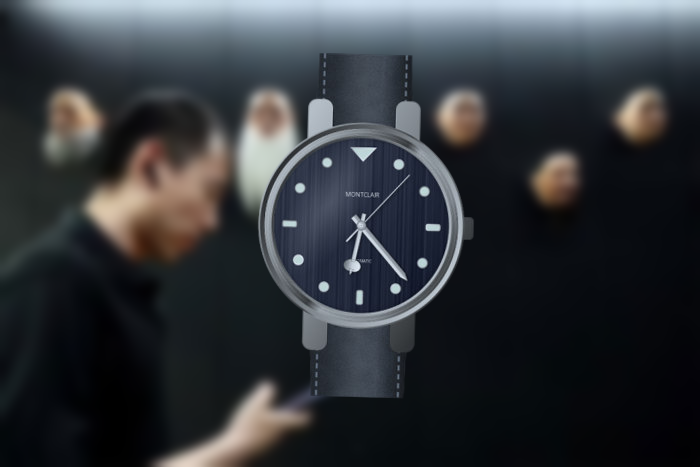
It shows {"hour": 6, "minute": 23, "second": 7}
